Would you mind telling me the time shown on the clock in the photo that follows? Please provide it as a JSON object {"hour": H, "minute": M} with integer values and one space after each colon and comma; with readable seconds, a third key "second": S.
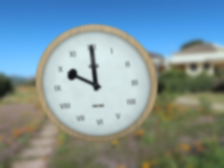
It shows {"hour": 10, "minute": 0}
